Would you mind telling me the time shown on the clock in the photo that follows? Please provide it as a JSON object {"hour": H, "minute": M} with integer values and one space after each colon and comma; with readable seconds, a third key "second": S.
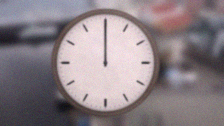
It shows {"hour": 12, "minute": 0}
